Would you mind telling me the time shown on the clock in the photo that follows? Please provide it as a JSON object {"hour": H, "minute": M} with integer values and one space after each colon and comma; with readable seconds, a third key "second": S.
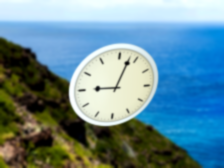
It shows {"hour": 9, "minute": 3}
